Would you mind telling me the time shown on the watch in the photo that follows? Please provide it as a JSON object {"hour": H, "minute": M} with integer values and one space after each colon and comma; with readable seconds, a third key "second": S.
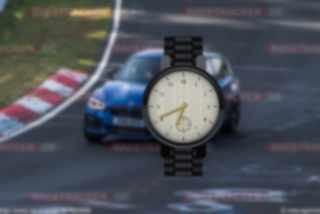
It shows {"hour": 6, "minute": 41}
